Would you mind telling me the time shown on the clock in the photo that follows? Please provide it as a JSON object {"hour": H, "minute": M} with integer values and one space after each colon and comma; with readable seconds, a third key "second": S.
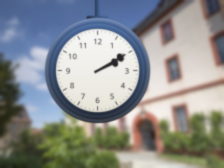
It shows {"hour": 2, "minute": 10}
